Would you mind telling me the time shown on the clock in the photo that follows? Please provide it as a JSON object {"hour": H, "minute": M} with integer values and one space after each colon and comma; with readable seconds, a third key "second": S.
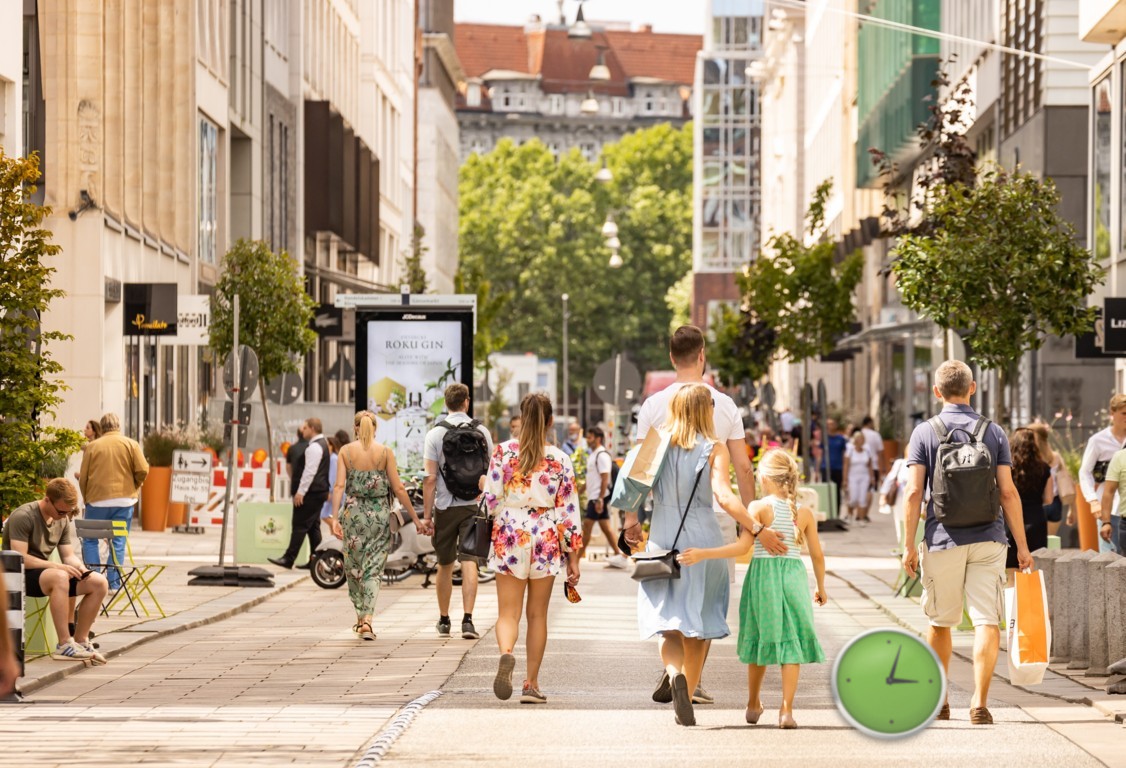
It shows {"hour": 3, "minute": 3}
